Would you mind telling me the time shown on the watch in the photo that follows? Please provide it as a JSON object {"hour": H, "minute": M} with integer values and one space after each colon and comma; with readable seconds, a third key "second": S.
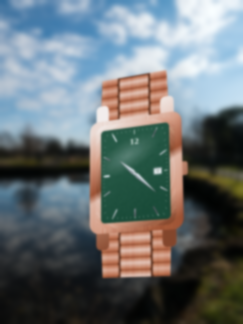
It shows {"hour": 10, "minute": 22}
